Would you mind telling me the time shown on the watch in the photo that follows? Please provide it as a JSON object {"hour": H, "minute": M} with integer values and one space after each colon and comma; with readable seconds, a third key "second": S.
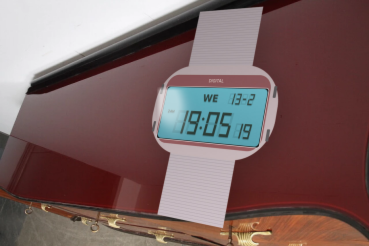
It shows {"hour": 19, "minute": 5, "second": 19}
